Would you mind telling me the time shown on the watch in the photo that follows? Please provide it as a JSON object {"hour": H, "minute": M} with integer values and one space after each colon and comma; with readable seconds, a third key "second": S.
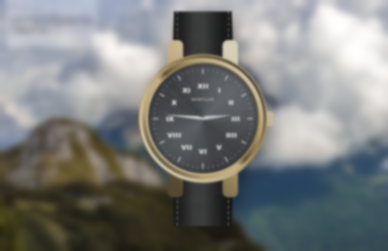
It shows {"hour": 2, "minute": 46}
